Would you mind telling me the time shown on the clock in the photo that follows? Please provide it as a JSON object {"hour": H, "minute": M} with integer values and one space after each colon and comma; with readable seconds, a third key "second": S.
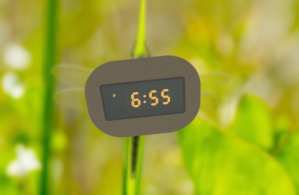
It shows {"hour": 6, "minute": 55}
